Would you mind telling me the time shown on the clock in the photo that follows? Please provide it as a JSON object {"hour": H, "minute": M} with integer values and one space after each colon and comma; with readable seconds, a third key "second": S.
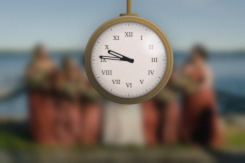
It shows {"hour": 9, "minute": 46}
